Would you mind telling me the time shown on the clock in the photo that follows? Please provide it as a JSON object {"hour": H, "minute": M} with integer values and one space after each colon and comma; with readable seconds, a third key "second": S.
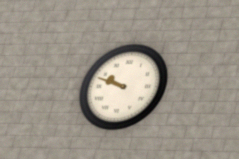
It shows {"hour": 9, "minute": 48}
